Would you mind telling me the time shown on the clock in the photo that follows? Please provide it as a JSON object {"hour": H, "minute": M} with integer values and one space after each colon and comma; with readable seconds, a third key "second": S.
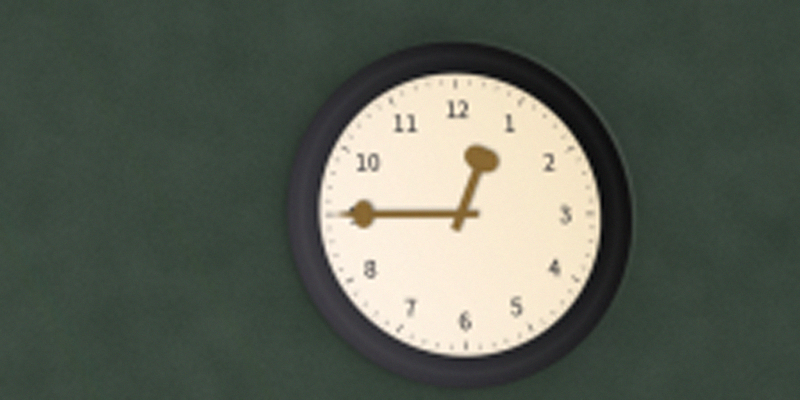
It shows {"hour": 12, "minute": 45}
